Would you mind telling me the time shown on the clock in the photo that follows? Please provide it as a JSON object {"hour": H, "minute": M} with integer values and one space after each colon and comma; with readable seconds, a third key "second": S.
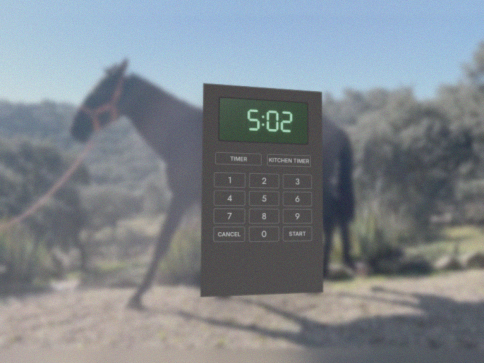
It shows {"hour": 5, "minute": 2}
